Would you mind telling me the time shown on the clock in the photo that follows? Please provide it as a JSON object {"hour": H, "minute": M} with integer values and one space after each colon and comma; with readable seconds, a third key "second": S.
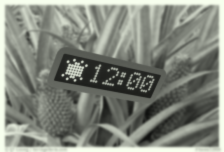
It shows {"hour": 12, "minute": 0}
